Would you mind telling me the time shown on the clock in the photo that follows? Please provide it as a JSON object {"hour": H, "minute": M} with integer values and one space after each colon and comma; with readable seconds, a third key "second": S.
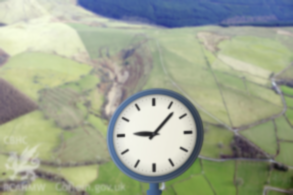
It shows {"hour": 9, "minute": 7}
